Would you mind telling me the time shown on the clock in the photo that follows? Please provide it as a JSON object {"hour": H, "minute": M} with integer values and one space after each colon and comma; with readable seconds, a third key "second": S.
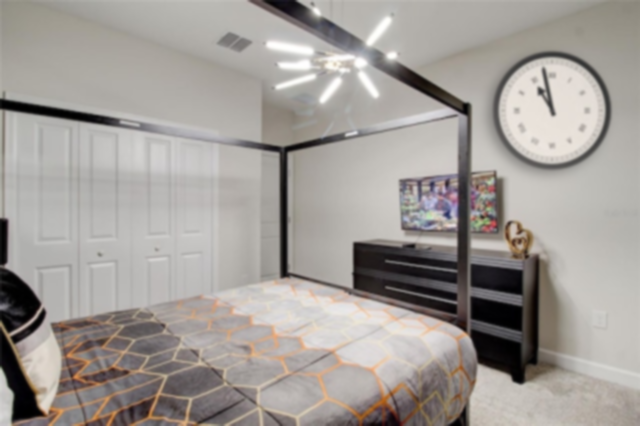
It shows {"hour": 10, "minute": 58}
